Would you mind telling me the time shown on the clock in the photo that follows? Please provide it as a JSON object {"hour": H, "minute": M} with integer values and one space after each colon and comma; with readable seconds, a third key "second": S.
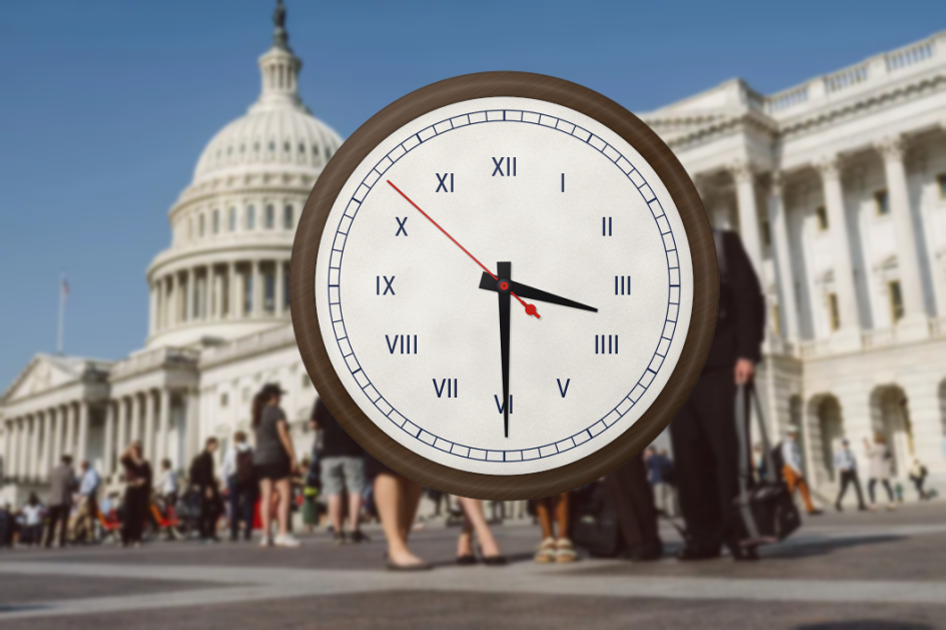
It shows {"hour": 3, "minute": 29, "second": 52}
